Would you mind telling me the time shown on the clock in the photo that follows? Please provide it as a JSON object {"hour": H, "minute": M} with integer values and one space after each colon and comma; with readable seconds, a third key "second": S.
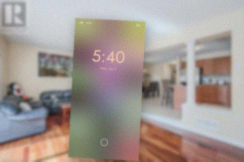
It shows {"hour": 5, "minute": 40}
